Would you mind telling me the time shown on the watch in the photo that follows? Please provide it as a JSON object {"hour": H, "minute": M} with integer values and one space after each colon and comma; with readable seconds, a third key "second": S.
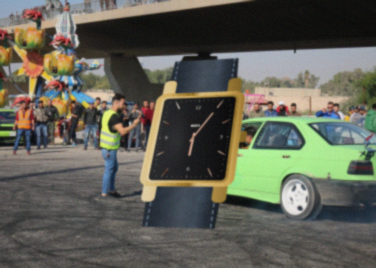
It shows {"hour": 6, "minute": 5}
